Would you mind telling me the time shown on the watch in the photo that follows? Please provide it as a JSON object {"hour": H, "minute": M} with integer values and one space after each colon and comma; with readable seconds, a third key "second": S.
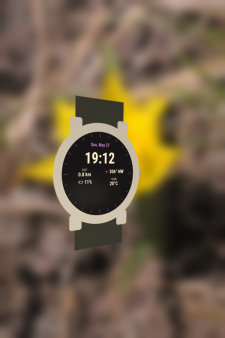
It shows {"hour": 19, "minute": 12}
